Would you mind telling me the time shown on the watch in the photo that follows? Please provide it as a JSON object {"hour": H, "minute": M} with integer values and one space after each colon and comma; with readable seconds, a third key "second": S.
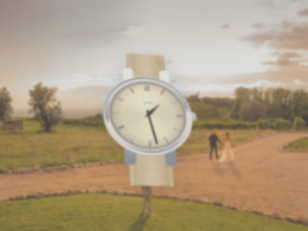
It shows {"hour": 1, "minute": 28}
